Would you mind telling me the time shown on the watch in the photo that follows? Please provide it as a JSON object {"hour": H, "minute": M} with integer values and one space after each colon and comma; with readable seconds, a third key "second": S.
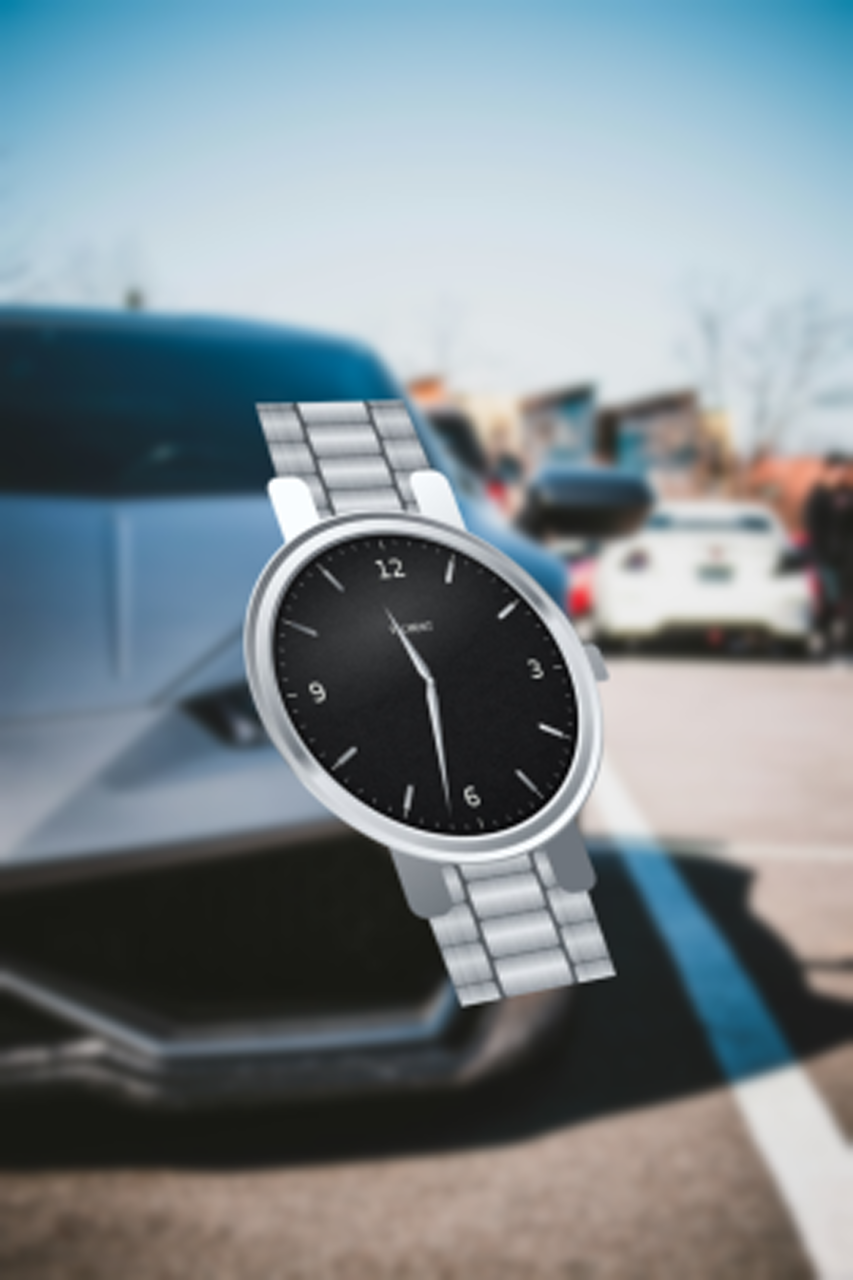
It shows {"hour": 11, "minute": 32}
